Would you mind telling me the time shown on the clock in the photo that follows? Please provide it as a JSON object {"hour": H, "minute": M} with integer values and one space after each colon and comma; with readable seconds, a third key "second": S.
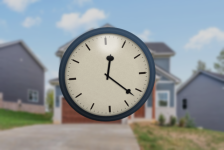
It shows {"hour": 12, "minute": 22}
